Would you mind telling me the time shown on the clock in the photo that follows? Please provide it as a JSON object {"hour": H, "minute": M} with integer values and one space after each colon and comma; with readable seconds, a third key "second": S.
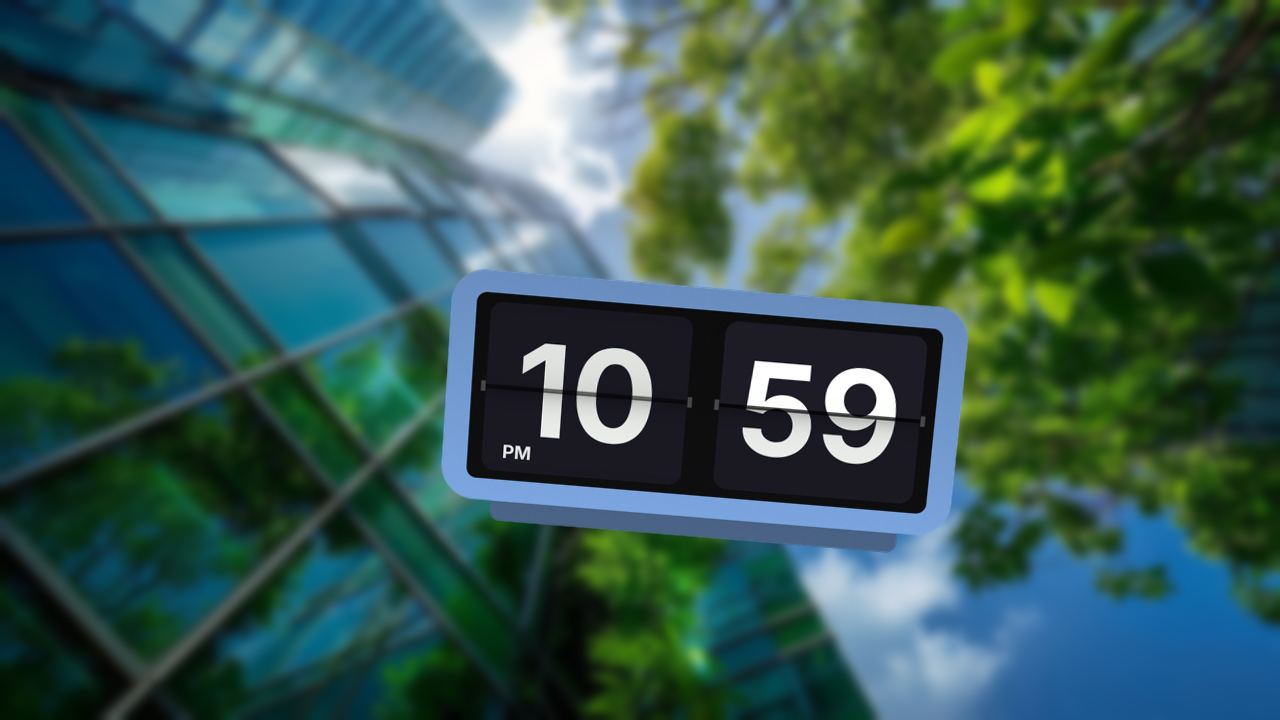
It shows {"hour": 10, "minute": 59}
